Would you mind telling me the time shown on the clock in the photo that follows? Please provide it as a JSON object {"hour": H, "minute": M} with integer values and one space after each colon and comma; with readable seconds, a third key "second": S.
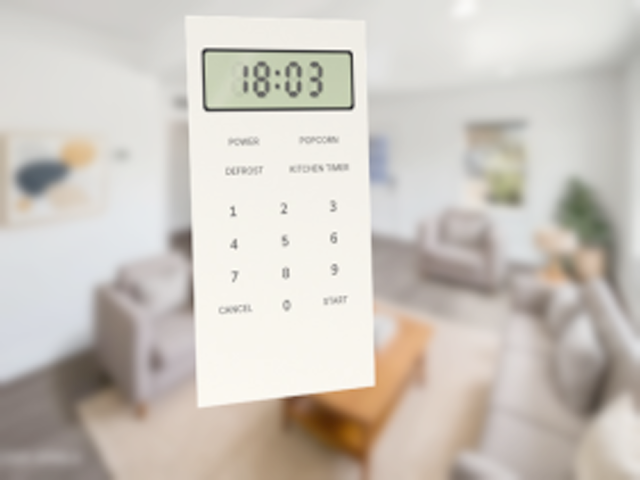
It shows {"hour": 18, "minute": 3}
